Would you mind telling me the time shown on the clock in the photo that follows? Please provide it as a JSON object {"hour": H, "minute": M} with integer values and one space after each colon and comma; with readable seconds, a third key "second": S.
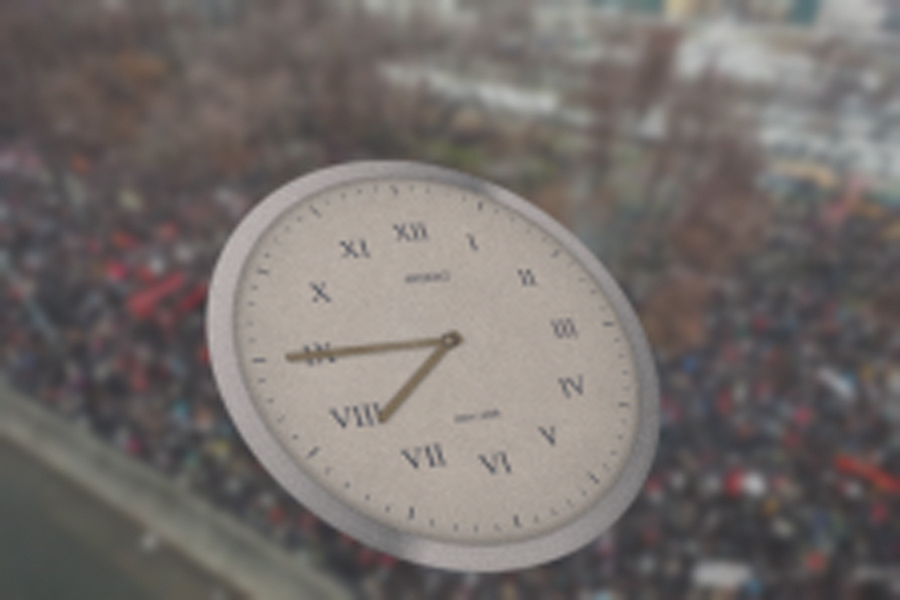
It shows {"hour": 7, "minute": 45}
